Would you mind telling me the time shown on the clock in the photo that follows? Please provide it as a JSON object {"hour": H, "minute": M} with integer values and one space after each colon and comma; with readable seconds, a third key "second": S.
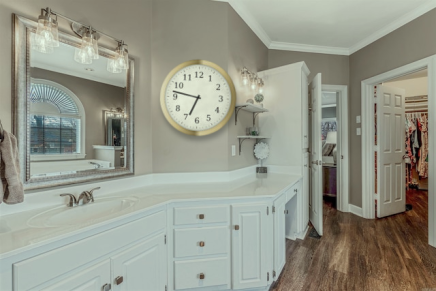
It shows {"hour": 6, "minute": 47}
